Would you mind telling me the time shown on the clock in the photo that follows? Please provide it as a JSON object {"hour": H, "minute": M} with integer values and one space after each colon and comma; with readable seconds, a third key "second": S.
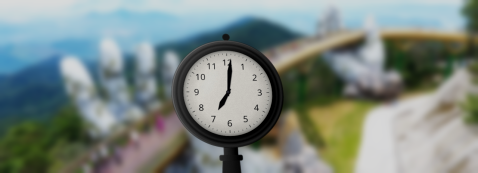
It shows {"hour": 7, "minute": 1}
